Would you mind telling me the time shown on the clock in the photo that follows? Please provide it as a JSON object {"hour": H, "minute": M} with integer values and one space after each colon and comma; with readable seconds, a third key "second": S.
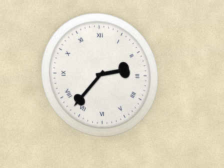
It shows {"hour": 2, "minute": 37}
